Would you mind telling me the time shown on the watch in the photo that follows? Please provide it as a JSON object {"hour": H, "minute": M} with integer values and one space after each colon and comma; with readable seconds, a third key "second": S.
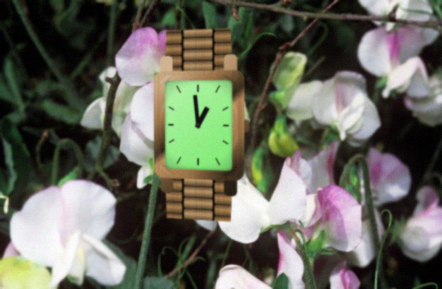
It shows {"hour": 12, "minute": 59}
